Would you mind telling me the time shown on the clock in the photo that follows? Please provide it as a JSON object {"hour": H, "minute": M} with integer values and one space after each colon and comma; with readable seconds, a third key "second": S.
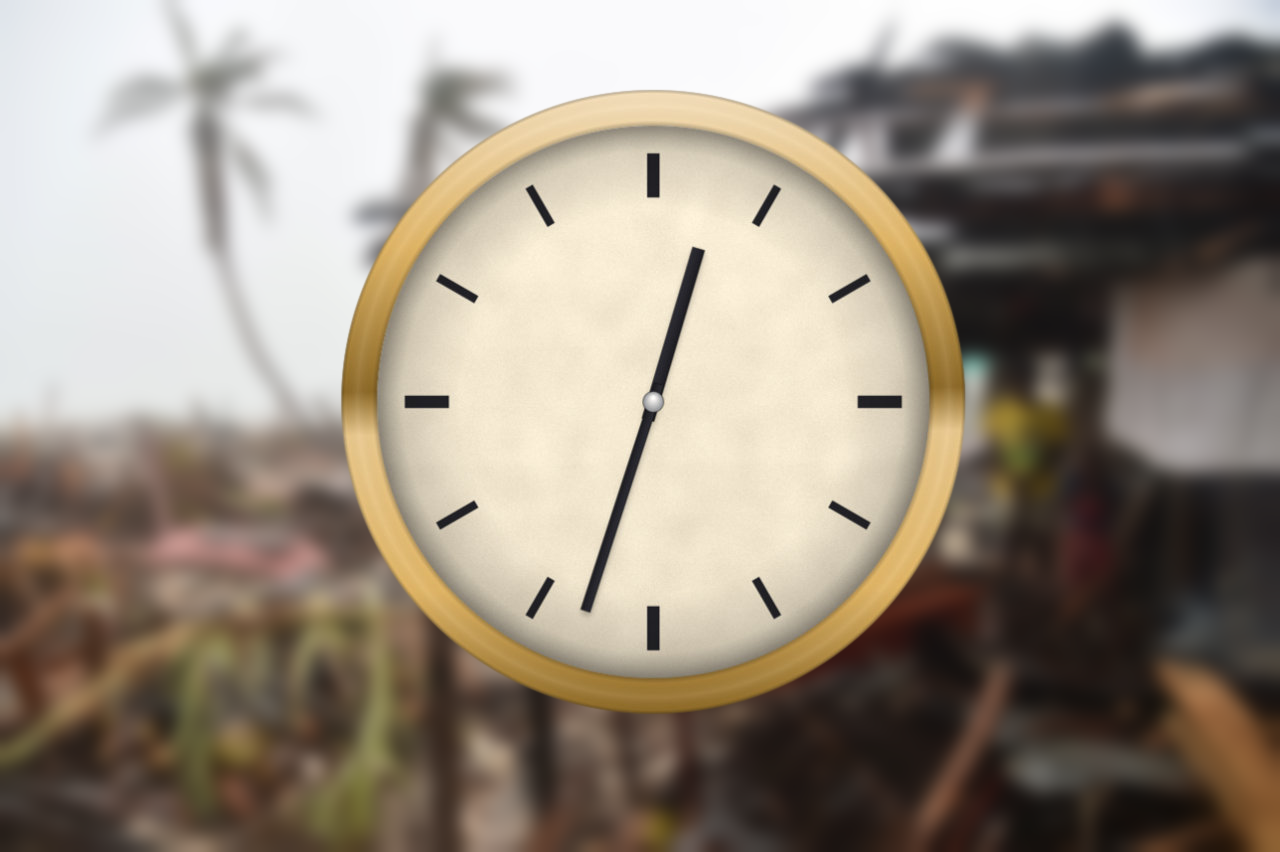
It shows {"hour": 12, "minute": 33}
